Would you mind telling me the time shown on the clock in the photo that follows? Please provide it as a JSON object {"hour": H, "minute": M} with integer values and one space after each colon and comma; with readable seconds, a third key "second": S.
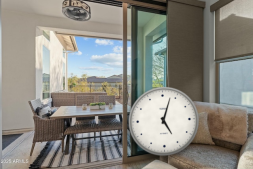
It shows {"hour": 5, "minute": 3}
